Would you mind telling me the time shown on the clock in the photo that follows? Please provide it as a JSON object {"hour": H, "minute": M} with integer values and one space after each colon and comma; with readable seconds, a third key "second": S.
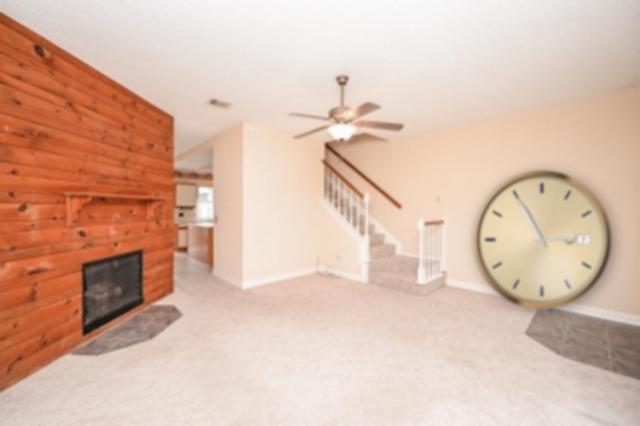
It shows {"hour": 2, "minute": 55}
